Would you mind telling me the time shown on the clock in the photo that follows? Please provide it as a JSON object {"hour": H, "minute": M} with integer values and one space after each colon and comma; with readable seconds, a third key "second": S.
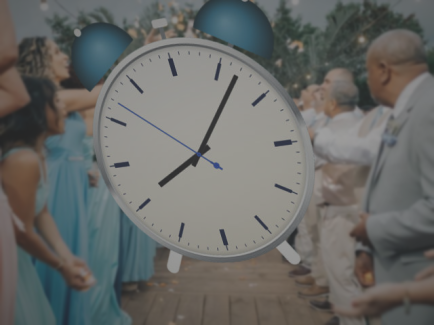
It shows {"hour": 8, "minute": 6, "second": 52}
